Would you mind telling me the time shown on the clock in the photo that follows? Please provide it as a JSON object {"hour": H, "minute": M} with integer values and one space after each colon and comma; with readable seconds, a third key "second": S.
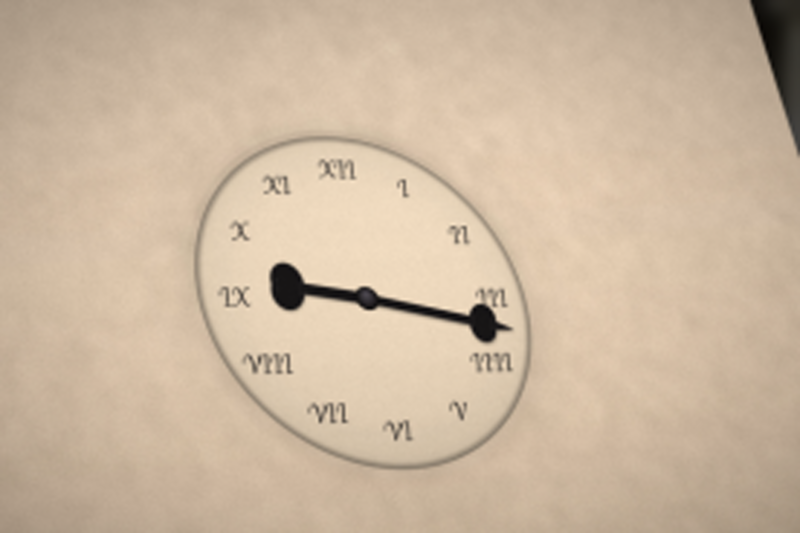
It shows {"hour": 9, "minute": 17}
